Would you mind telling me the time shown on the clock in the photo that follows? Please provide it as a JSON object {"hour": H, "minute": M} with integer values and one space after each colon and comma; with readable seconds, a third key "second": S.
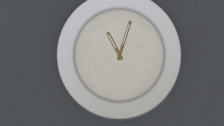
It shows {"hour": 11, "minute": 3}
